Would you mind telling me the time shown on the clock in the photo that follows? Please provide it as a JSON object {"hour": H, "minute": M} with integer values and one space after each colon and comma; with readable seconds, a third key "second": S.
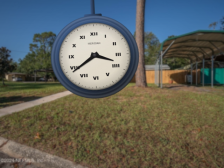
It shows {"hour": 3, "minute": 39}
